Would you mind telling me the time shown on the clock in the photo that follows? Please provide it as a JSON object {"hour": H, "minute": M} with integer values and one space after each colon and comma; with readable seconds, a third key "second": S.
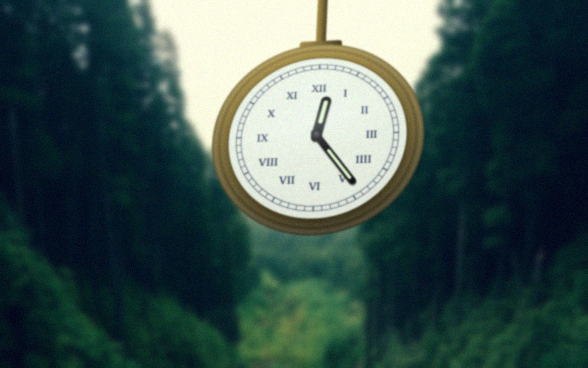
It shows {"hour": 12, "minute": 24}
